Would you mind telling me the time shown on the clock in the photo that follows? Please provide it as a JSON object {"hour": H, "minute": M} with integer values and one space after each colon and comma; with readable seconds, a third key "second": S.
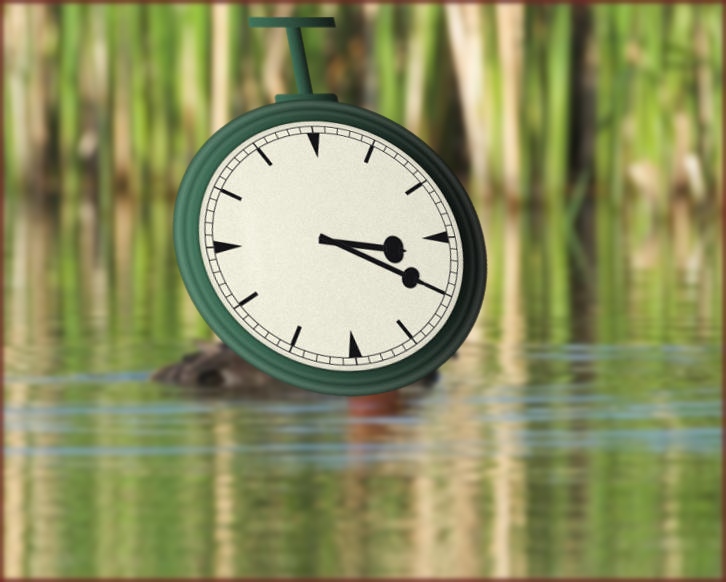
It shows {"hour": 3, "minute": 20}
